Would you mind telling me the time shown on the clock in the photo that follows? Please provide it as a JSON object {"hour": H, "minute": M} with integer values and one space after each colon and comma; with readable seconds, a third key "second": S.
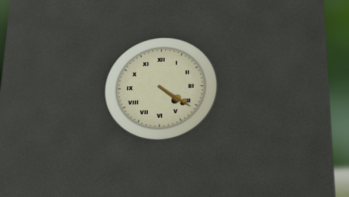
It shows {"hour": 4, "minute": 21}
